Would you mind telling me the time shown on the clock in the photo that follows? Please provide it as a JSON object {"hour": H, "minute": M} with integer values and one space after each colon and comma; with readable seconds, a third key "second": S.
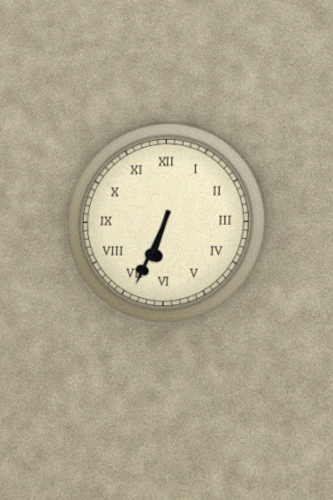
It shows {"hour": 6, "minute": 34}
